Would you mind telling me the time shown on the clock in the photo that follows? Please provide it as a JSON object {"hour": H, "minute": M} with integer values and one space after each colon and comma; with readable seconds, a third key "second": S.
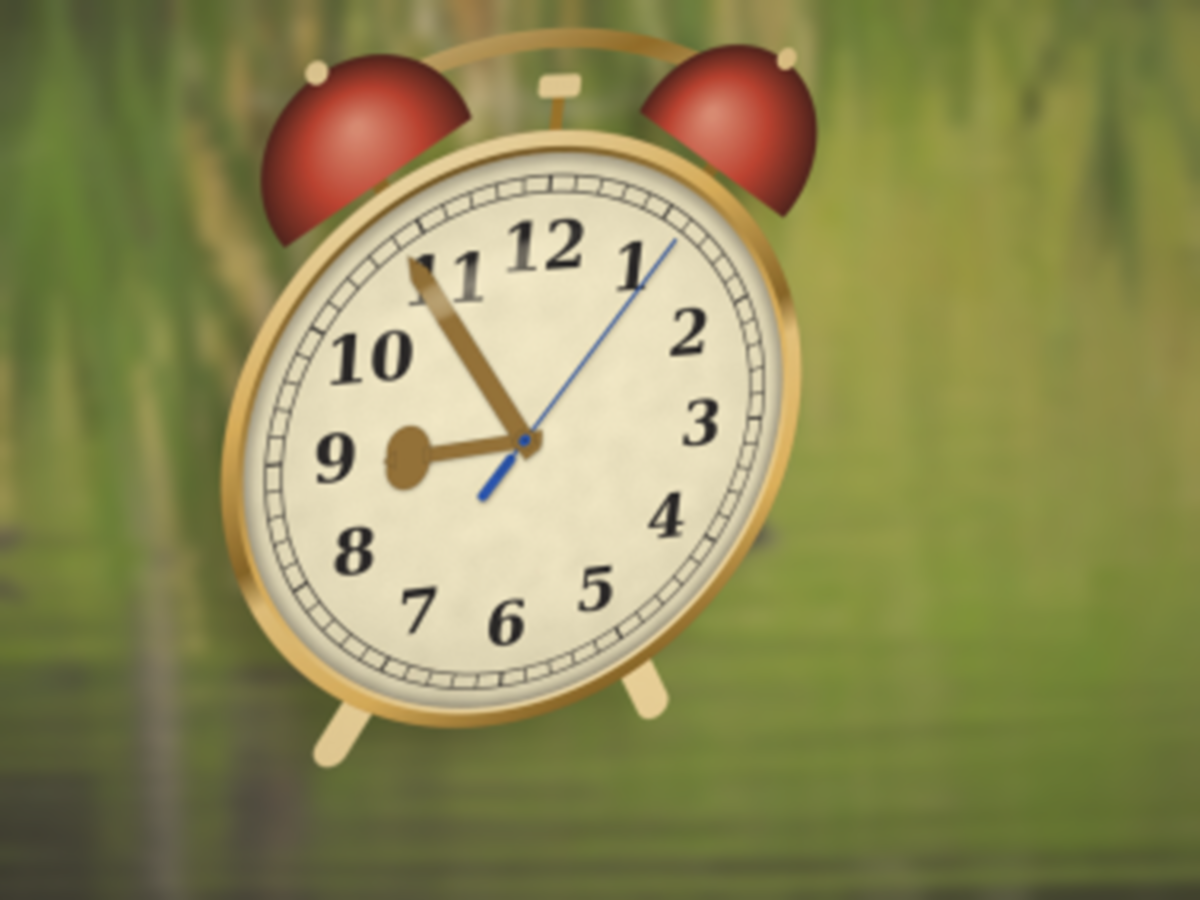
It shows {"hour": 8, "minute": 54, "second": 6}
